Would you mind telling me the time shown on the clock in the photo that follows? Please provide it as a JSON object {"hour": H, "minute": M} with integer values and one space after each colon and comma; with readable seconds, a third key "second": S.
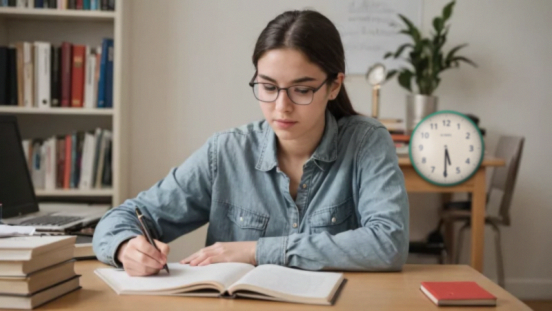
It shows {"hour": 5, "minute": 30}
